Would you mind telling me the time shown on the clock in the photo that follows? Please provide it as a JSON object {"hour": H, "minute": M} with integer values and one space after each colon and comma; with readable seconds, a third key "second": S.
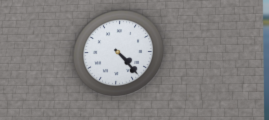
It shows {"hour": 4, "minute": 23}
